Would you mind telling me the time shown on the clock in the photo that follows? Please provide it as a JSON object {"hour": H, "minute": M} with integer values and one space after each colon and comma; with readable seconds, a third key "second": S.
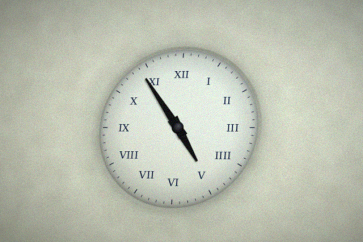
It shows {"hour": 4, "minute": 54}
